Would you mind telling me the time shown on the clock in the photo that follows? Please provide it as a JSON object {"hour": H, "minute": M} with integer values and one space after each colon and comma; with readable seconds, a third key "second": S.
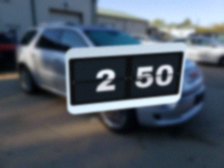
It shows {"hour": 2, "minute": 50}
